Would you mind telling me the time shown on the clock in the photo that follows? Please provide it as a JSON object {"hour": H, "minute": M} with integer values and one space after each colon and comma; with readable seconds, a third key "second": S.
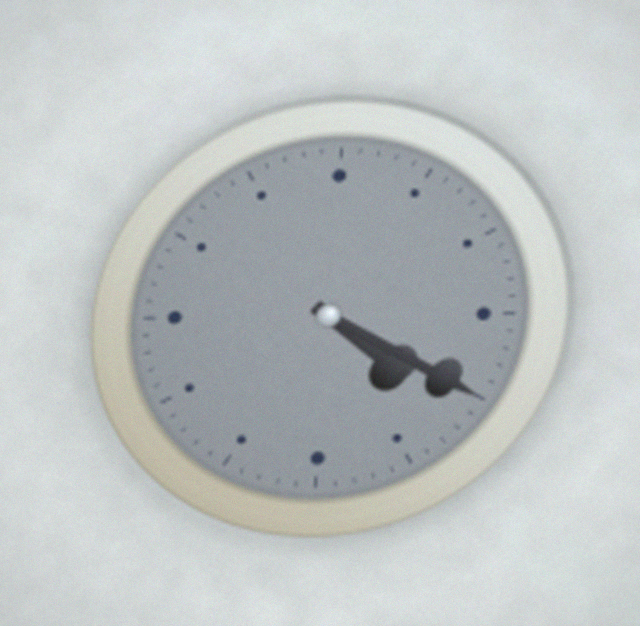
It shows {"hour": 4, "minute": 20}
